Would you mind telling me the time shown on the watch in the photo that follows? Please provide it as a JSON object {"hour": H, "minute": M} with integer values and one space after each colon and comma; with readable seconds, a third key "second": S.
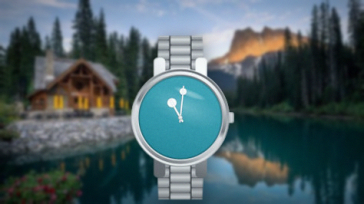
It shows {"hour": 11, "minute": 1}
